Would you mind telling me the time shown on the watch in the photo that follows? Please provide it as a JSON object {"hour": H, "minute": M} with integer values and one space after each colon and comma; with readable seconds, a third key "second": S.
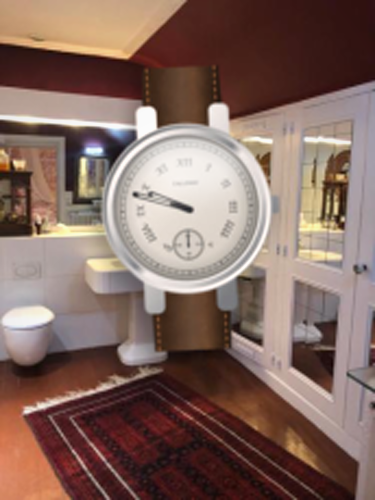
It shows {"hour": 9, "minute": 48}
